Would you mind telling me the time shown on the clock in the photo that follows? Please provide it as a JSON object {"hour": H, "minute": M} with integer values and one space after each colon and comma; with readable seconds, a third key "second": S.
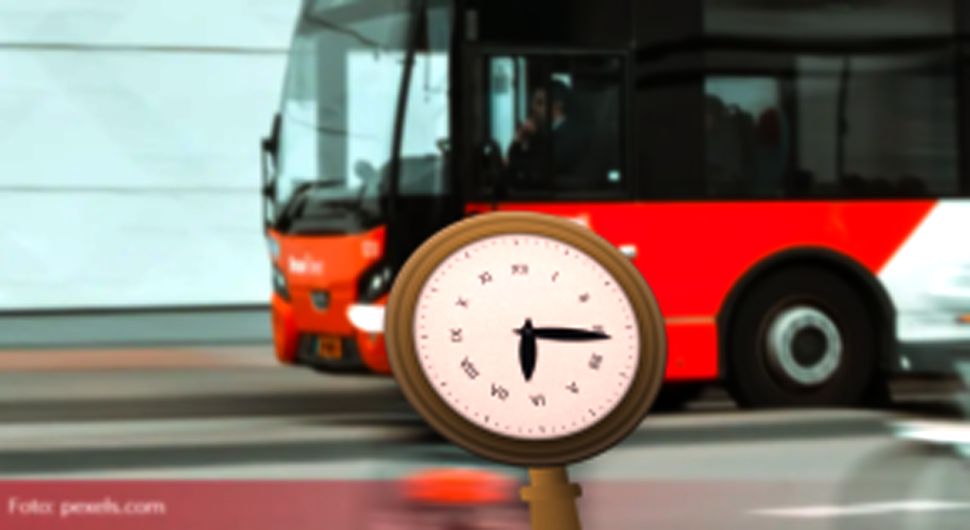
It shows {"hour": 6, "minute": 16}
